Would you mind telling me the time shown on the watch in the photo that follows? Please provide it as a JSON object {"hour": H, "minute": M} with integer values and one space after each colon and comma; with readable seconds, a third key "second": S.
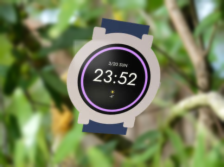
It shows {"hour": 23, "minute": 52}
